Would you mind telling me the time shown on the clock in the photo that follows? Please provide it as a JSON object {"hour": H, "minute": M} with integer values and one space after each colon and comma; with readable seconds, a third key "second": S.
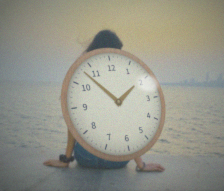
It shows {"hour": 1, "minute": 53}
